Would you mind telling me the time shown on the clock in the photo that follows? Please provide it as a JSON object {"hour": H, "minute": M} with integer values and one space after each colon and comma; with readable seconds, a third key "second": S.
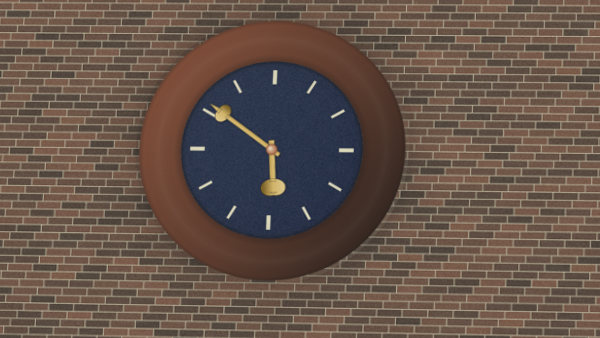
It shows {"hour": 5, "minute": 51}
